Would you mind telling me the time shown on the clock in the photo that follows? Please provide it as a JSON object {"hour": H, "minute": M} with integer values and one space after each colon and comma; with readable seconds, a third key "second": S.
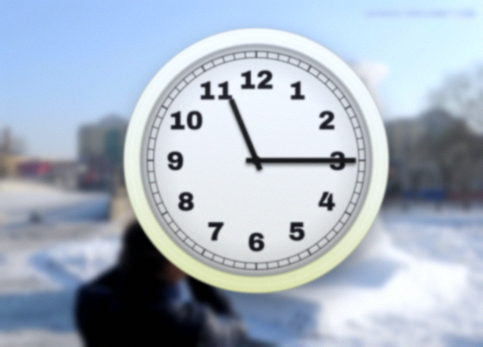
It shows {"hour": 11, "minute": 15}
